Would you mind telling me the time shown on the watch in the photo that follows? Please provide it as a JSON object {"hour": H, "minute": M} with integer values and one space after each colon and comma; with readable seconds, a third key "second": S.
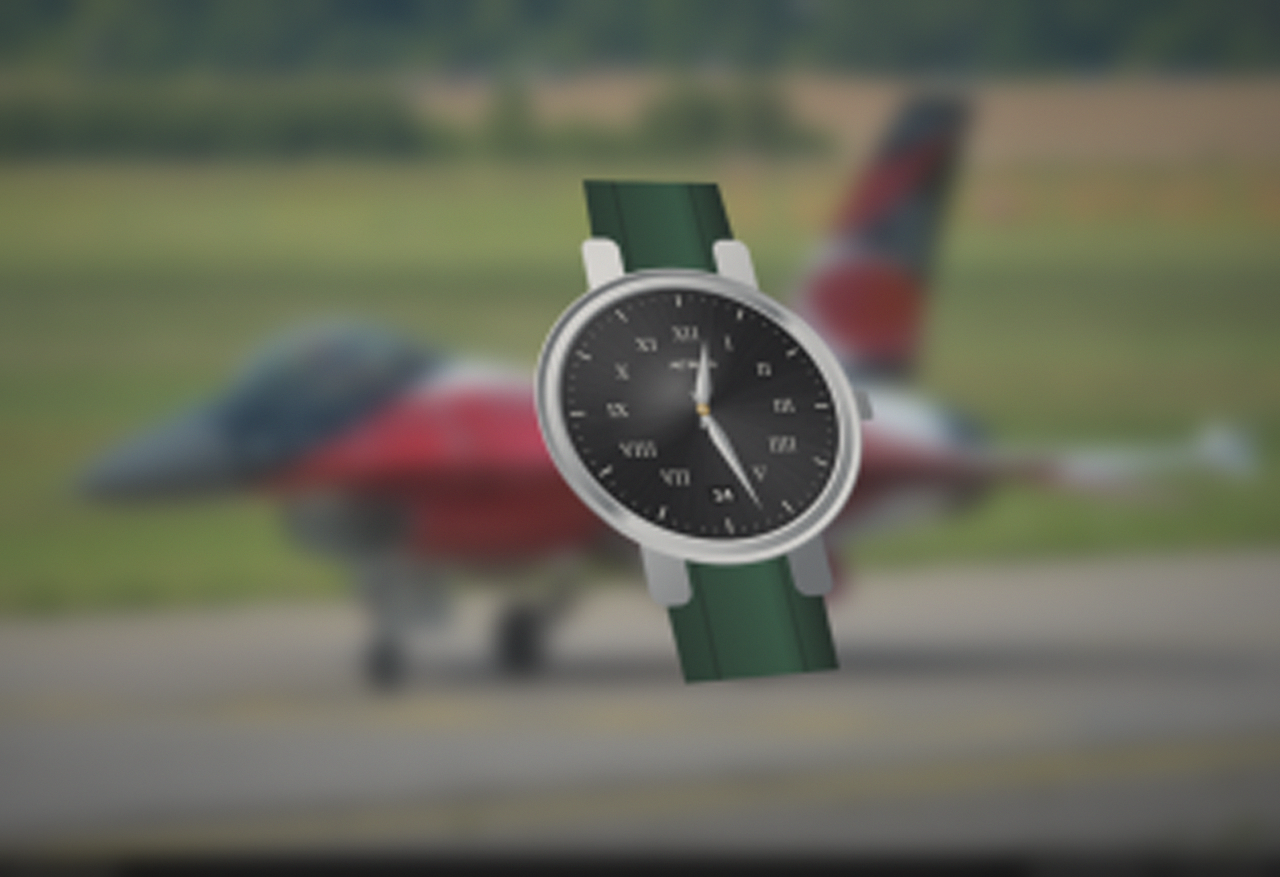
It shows {"hour": 12, "minute": 27}
